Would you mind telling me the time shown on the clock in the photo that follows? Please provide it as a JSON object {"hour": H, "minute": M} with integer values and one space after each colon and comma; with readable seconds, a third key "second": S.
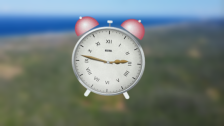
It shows {"hour": 2, "minute": 47}
